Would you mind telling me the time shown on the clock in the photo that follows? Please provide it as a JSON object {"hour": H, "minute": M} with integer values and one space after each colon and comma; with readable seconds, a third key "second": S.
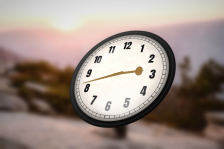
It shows {"hour": 2, "minute": 42}
